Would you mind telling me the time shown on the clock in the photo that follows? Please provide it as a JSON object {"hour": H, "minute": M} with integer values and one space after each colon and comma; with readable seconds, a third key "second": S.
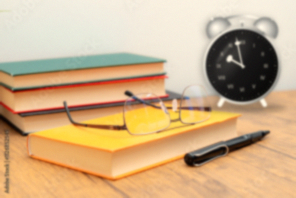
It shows {"hour": 9, "minute": 58}
